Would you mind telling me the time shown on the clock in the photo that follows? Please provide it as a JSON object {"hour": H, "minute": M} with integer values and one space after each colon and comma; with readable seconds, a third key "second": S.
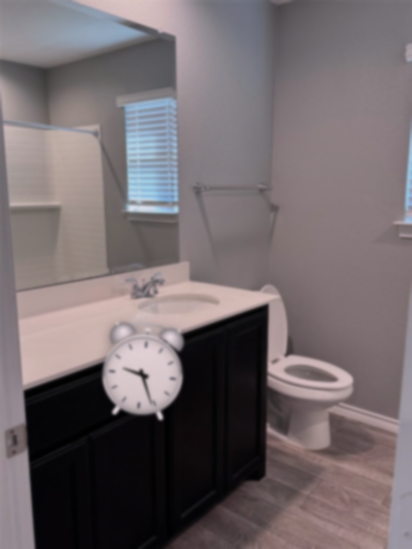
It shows {"hour": 9, "minute": 26}
